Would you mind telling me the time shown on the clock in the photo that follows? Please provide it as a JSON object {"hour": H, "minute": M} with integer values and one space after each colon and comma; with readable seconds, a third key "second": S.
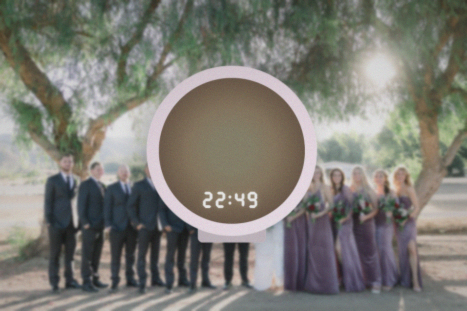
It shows {"hour": 22, "minute": 49}
